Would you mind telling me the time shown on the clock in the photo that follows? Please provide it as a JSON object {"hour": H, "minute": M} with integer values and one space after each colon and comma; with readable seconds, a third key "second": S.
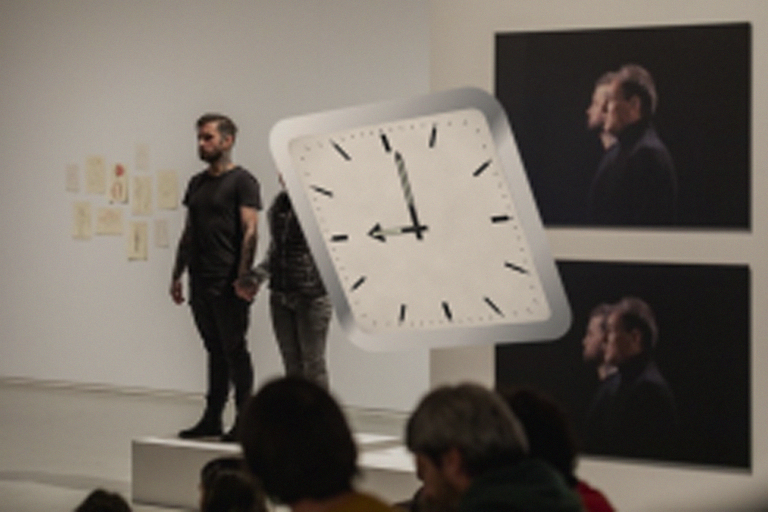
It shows {"hour": 9, "minute": 1}
